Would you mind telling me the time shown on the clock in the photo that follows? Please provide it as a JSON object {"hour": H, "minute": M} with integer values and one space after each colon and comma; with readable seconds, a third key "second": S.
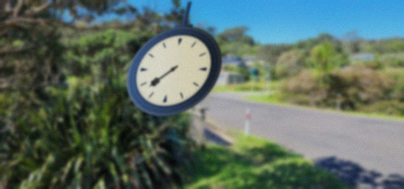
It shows {"hour": 7, "minute": 38}
